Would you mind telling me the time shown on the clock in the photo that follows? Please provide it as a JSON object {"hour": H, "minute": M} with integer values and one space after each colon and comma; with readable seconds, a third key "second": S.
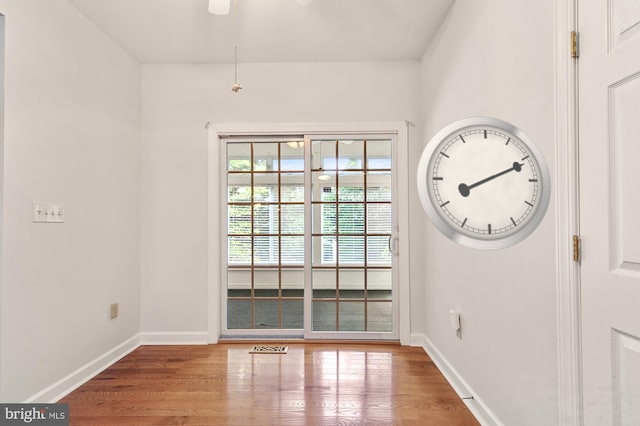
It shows {"hour": 8, "minute": 11}
